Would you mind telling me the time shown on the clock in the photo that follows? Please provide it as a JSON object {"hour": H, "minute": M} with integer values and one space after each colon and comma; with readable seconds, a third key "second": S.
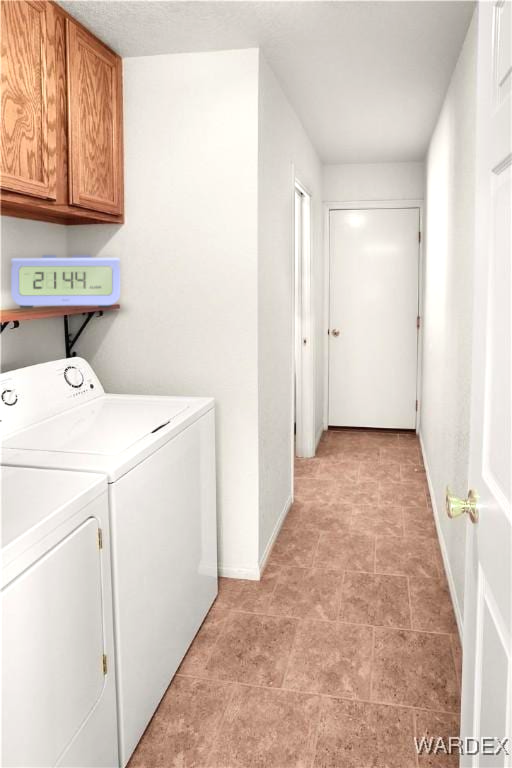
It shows {"hour": 21, "minute": 44}
